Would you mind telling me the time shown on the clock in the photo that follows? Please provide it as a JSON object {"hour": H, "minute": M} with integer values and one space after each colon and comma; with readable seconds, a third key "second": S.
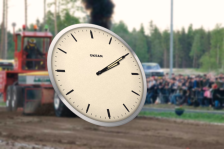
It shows {"hour": 2, "minute": 10}
